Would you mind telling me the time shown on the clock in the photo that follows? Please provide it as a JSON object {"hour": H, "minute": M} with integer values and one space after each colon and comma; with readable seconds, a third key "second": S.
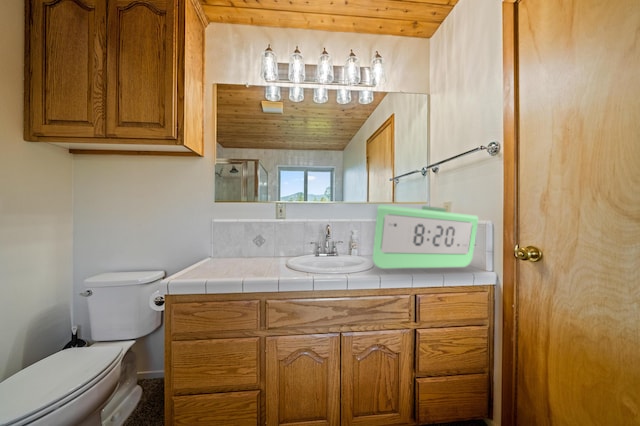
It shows {"hour": 8, "minute": 20}
